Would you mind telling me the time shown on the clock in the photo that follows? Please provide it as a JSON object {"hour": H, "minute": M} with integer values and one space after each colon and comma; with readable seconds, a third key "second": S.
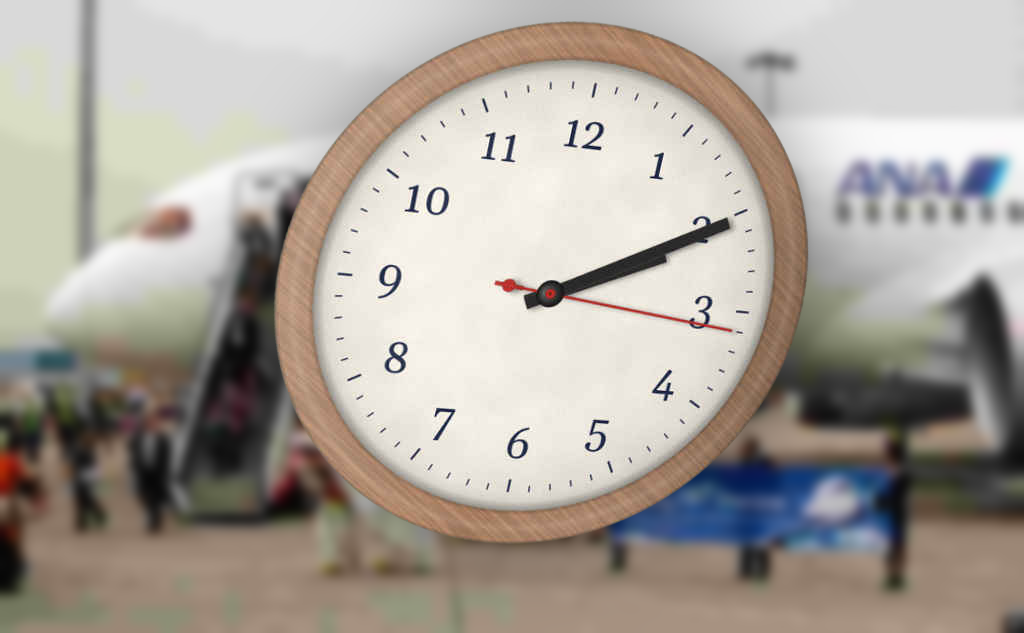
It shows {"hour": 2, "minute": 10, "second": 16}
